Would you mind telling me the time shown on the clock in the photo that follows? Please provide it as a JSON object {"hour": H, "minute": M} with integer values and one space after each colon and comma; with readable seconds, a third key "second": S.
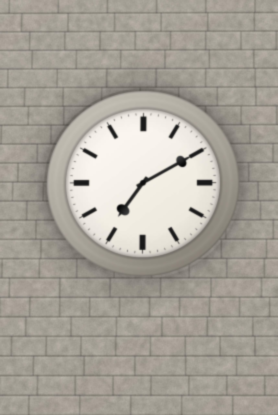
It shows {"hour": 7, "minute": 10}
